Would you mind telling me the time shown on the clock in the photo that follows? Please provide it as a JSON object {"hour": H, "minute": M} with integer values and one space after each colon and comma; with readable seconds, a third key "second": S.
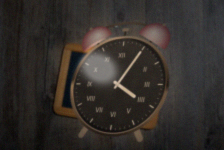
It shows {"hour": 4, "minute": 5}
